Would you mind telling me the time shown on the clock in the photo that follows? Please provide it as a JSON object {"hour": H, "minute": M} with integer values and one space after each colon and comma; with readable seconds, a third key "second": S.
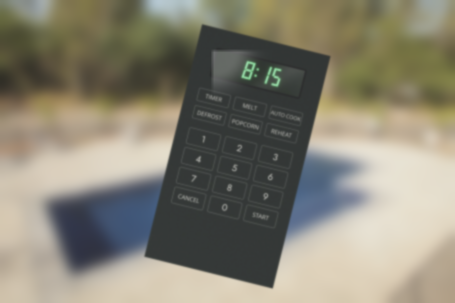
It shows {"hour": 8, "minute": 15}
